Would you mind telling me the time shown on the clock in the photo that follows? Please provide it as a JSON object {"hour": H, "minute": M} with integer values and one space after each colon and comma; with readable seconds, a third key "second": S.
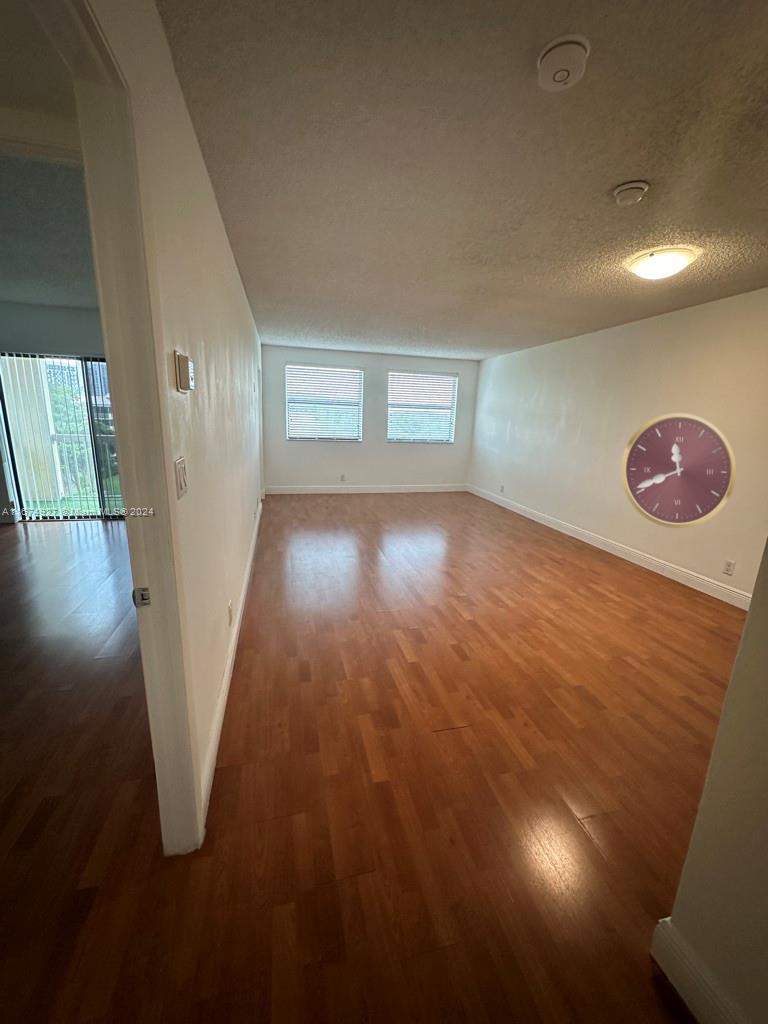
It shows {"hour": 11, "minute": 41}
